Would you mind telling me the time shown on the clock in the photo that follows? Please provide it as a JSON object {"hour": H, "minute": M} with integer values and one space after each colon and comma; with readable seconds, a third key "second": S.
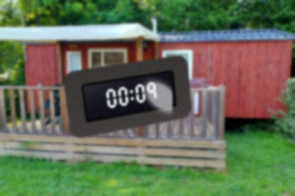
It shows {"hour": 0, "minute": 9}
